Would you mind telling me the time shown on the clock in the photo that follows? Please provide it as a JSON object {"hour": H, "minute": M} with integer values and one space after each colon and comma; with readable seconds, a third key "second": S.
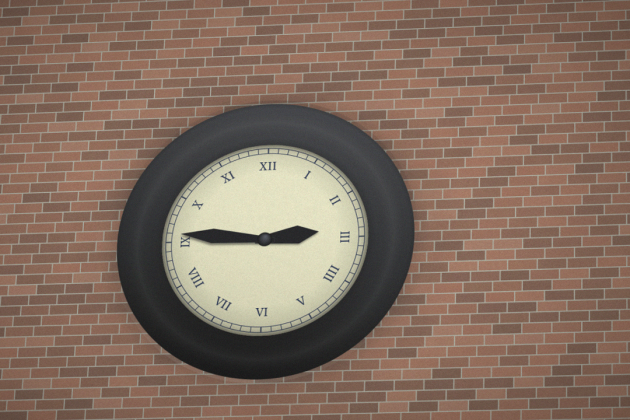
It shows {"hour": 2, "minute": 46}
